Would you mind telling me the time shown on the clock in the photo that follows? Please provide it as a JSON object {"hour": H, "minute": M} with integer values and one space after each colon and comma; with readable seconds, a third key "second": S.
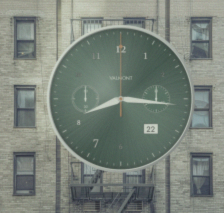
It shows {"hour": 8, "minute": 16}
